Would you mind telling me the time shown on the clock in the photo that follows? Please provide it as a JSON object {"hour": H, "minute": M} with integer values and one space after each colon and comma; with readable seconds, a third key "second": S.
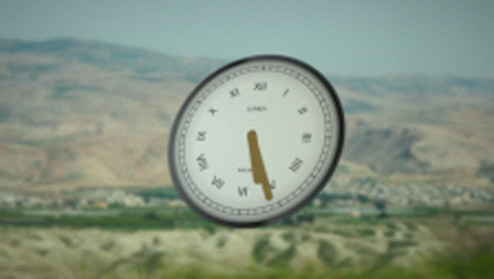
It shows {"hour": 5, "minute": 26}
